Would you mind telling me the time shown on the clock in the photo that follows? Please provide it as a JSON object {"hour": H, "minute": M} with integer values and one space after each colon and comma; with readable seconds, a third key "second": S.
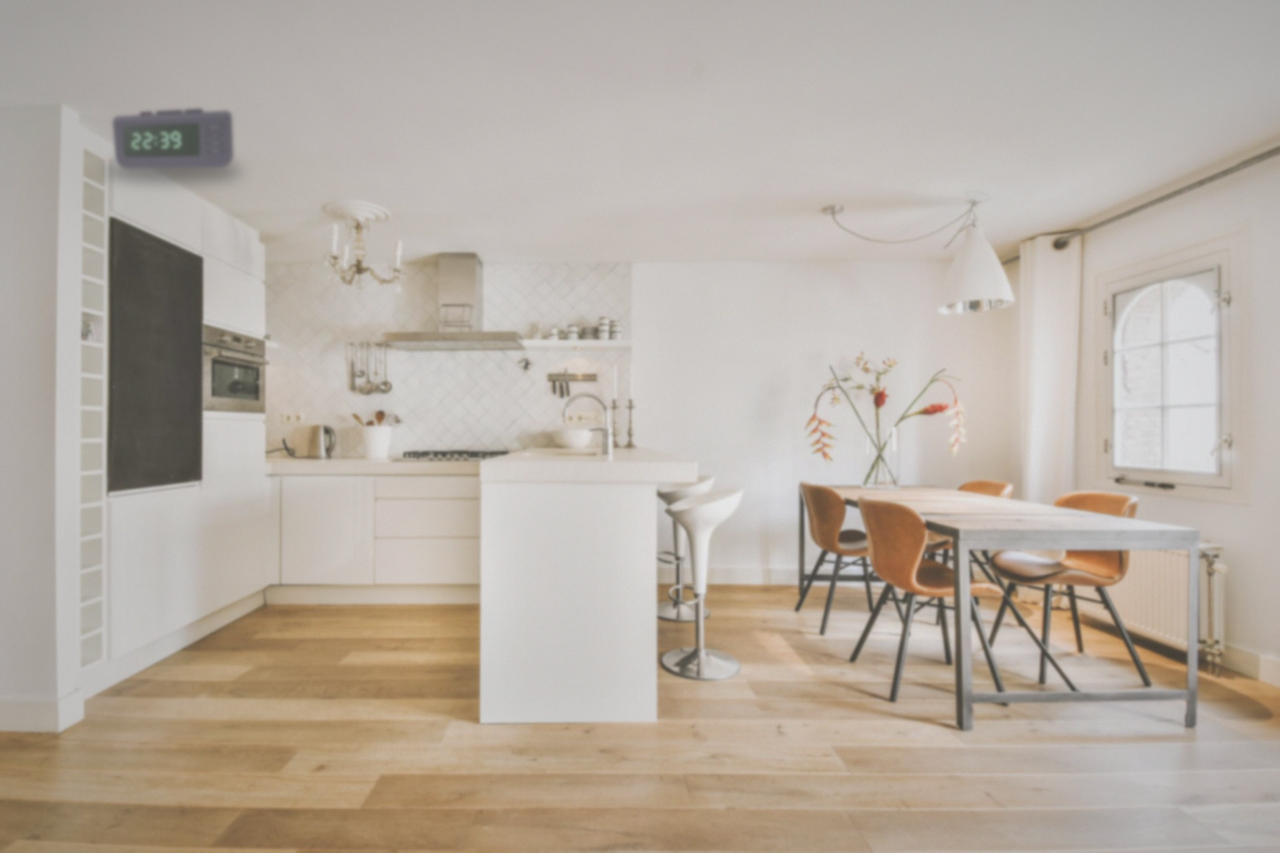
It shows {"hour": 22, "minute": 39}
